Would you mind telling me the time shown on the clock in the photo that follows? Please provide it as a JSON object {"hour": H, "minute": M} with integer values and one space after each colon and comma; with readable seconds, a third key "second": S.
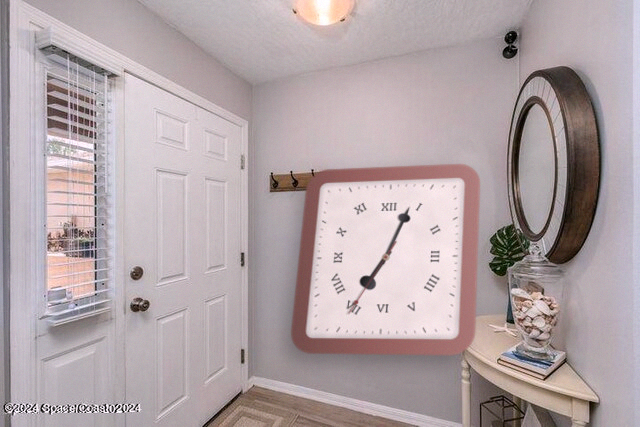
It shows {"hour": 7, "minute": 3, "second": 35}
